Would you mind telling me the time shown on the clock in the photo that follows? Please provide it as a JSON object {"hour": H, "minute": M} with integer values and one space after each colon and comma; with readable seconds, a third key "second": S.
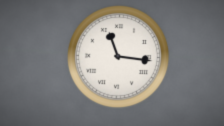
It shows {"hour": 11, "minute": 16}
